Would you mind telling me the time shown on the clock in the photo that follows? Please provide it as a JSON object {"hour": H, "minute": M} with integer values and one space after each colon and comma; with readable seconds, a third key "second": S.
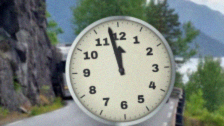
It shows {"hour": 11, "minute": 58}
